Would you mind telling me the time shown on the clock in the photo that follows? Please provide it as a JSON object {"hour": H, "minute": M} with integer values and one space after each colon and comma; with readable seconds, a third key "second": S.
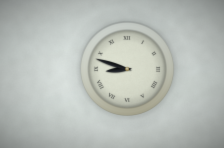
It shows {"hour": 8, "minute": 48}
